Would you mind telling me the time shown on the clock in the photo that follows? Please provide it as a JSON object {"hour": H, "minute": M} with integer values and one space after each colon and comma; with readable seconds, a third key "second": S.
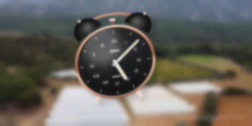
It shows {"hour": 5, "minute": 8}
